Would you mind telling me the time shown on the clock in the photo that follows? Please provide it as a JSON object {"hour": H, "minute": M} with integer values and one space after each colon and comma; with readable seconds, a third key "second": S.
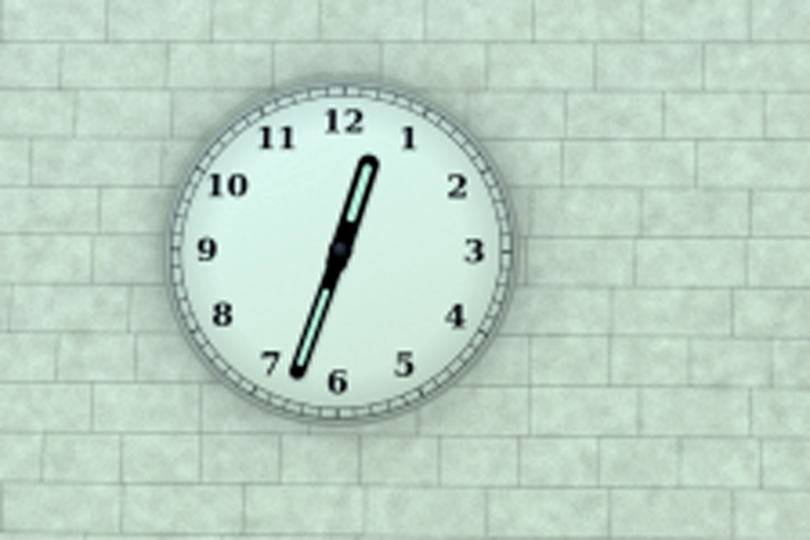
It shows {"hour": 12, "minute": 33}
